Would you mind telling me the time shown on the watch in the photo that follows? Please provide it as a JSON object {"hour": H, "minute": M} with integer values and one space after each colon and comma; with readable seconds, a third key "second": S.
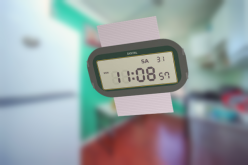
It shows {"hour": 11, "minute": 8, "second": 57}
